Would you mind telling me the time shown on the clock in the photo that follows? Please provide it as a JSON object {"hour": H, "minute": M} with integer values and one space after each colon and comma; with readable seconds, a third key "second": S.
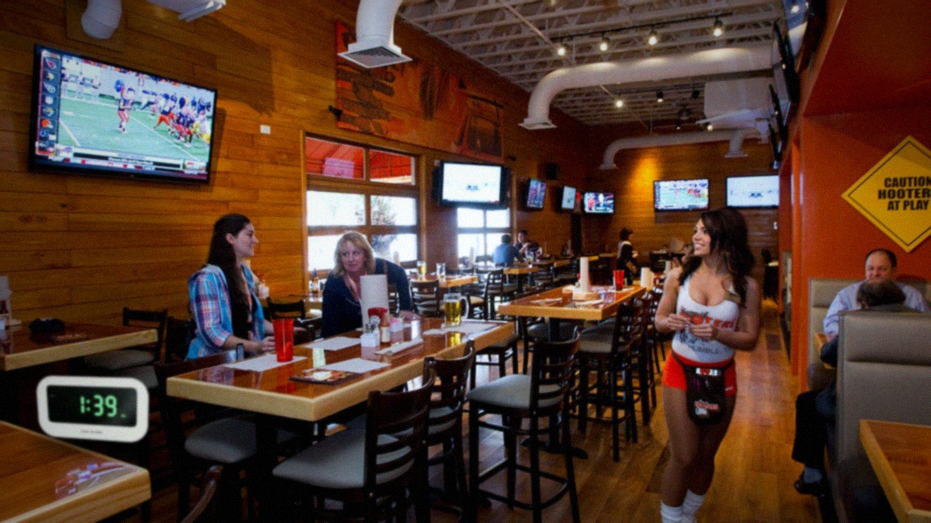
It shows {"hour": 1, "minute": 39}
